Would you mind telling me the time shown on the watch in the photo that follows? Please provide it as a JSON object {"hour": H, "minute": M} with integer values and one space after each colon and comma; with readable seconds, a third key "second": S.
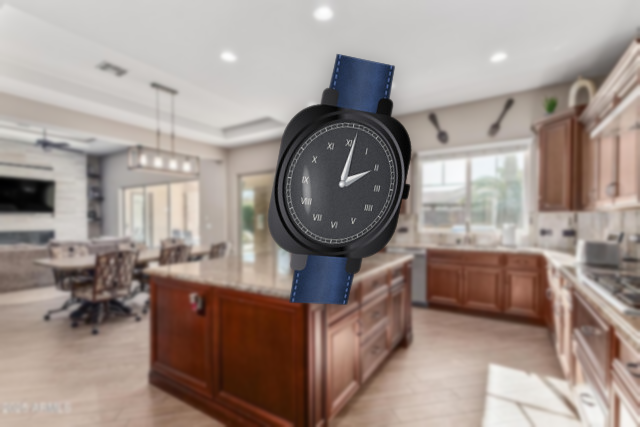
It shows {"hour": 2, "minute": 1}
